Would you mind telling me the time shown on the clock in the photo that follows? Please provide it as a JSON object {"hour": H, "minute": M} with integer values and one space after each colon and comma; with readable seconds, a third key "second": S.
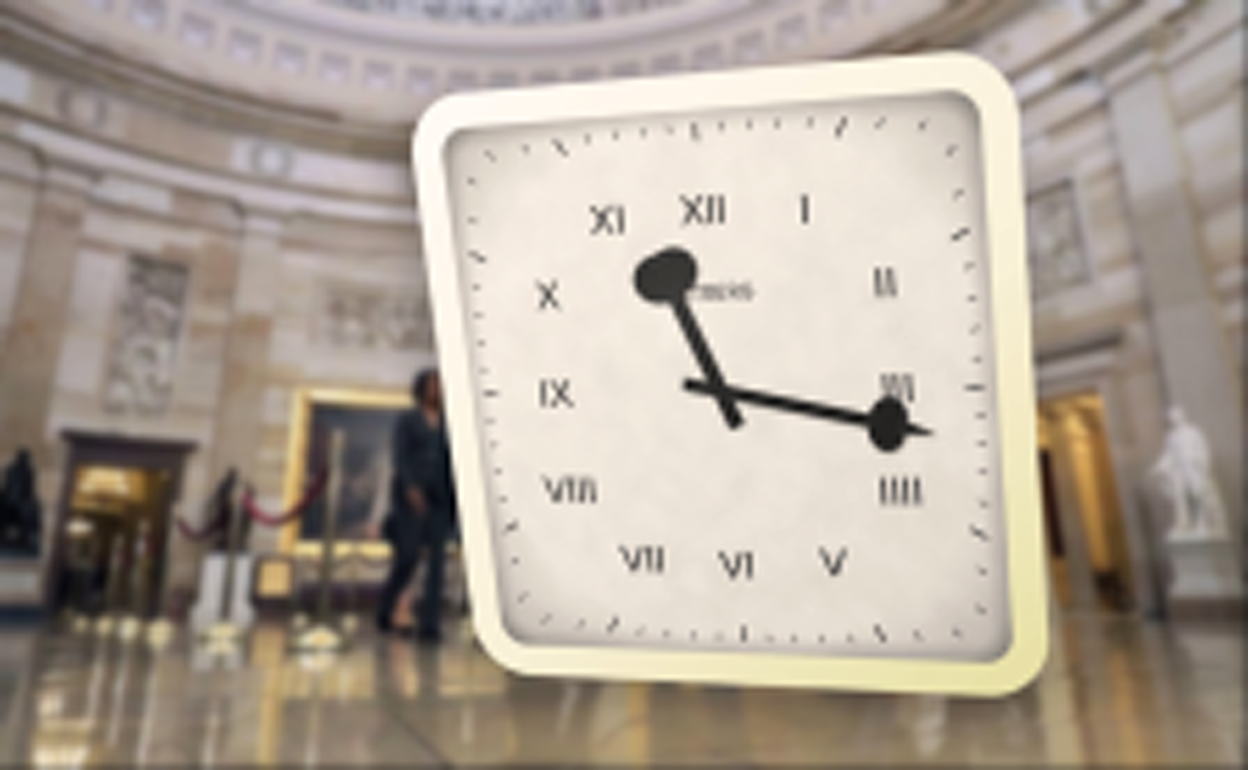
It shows {"hour": 11, "minute": 17}
